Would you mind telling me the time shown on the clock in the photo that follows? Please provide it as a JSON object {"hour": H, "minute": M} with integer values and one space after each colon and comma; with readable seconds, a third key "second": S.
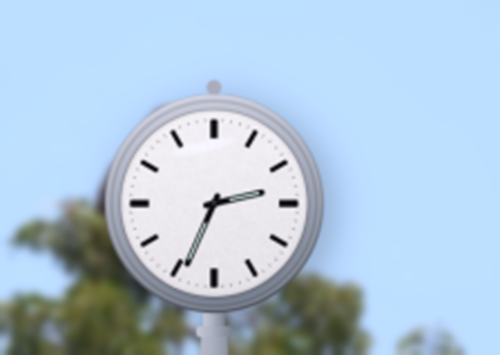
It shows {"hour": 2, "minute": 34}
